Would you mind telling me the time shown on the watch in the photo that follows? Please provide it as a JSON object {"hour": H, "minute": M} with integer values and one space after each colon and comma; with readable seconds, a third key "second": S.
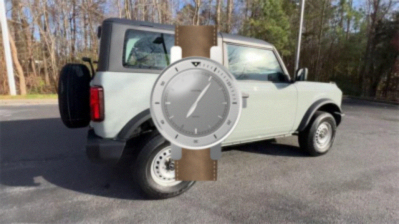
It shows {"hour": 7, "minute": 6}
